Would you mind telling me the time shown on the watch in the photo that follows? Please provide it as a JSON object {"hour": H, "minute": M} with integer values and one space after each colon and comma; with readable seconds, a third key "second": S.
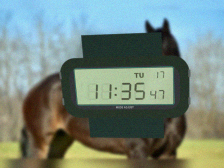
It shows {"hour": 11, "minute": 35, "second": 47}
